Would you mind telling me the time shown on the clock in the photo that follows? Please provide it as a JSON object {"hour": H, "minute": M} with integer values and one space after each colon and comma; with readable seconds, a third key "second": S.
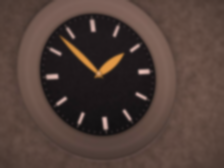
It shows {"hour": 1, "minute": 53}
